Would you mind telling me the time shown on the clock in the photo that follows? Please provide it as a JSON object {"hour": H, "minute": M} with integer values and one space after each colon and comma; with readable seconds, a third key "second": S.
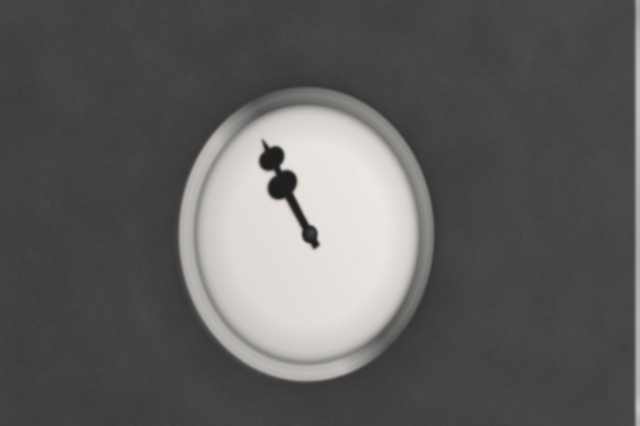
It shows {"hour": 10, "minute": 55}
